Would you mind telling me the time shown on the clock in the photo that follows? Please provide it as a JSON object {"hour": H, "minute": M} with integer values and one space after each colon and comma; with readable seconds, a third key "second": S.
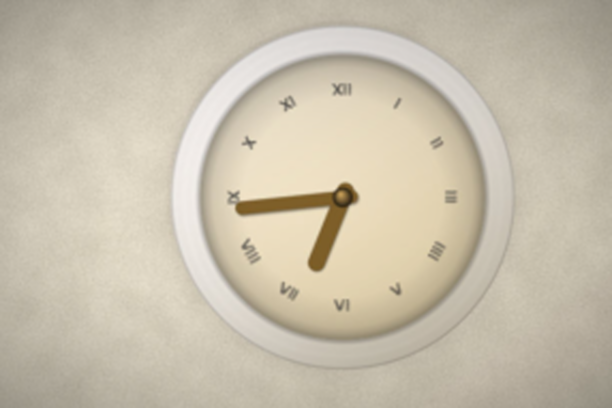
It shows {"hour": 6, "minute": 44}
